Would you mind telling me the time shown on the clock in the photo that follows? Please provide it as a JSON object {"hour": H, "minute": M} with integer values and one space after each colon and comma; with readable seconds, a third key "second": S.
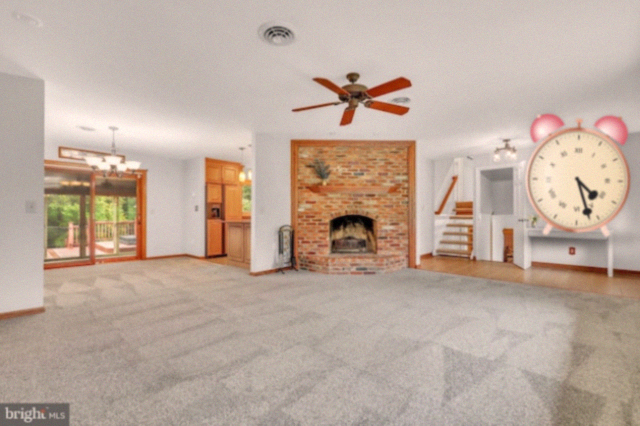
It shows {"hour": 4, "minute": 27}
